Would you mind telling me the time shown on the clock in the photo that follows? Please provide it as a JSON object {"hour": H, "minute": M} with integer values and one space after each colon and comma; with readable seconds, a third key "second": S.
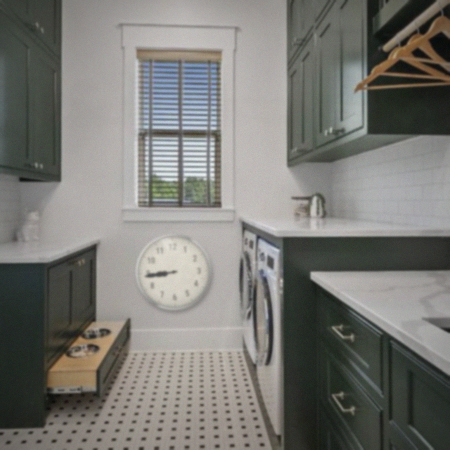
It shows {"hour": 8, "minute": 44}
